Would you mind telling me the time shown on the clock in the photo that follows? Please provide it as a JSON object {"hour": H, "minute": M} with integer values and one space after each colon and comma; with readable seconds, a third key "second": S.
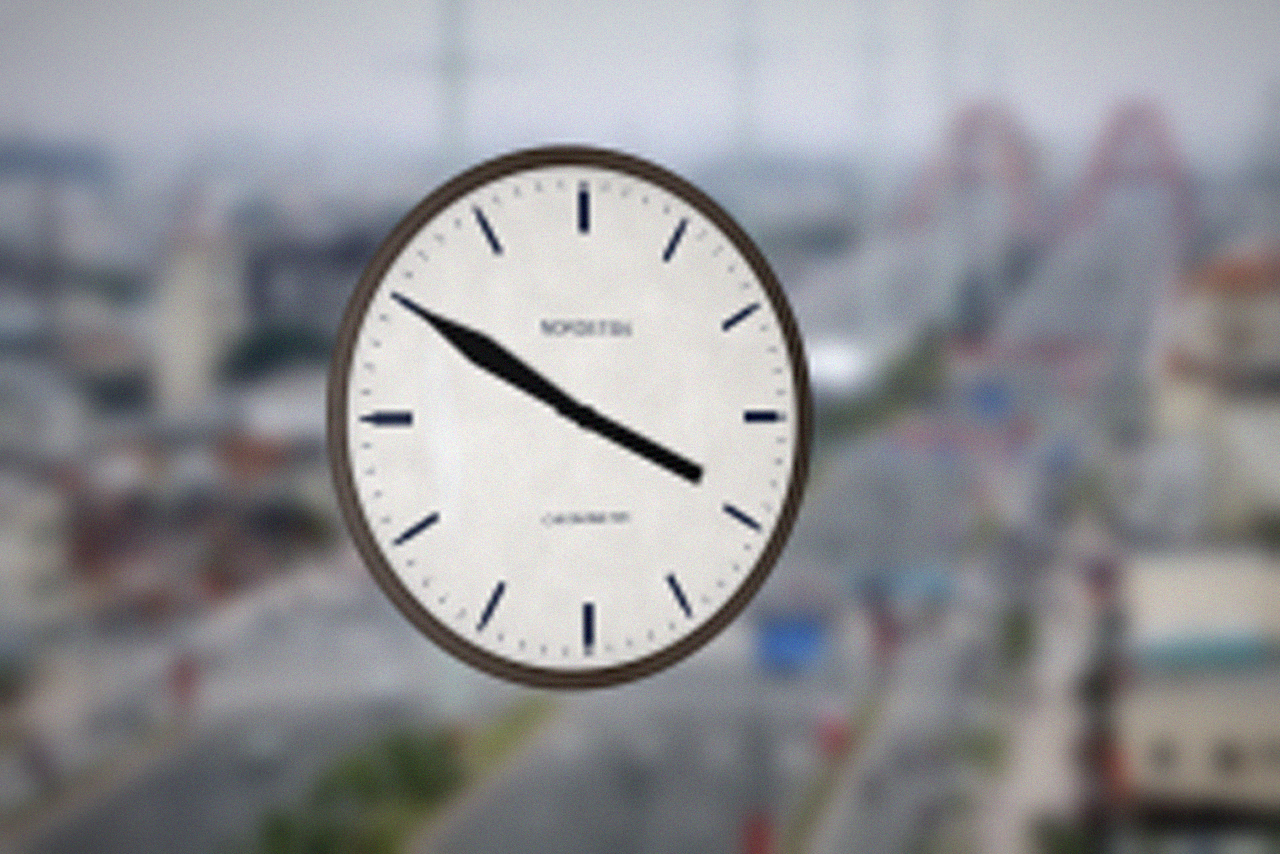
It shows {"hour": 3, "minute": 50}
